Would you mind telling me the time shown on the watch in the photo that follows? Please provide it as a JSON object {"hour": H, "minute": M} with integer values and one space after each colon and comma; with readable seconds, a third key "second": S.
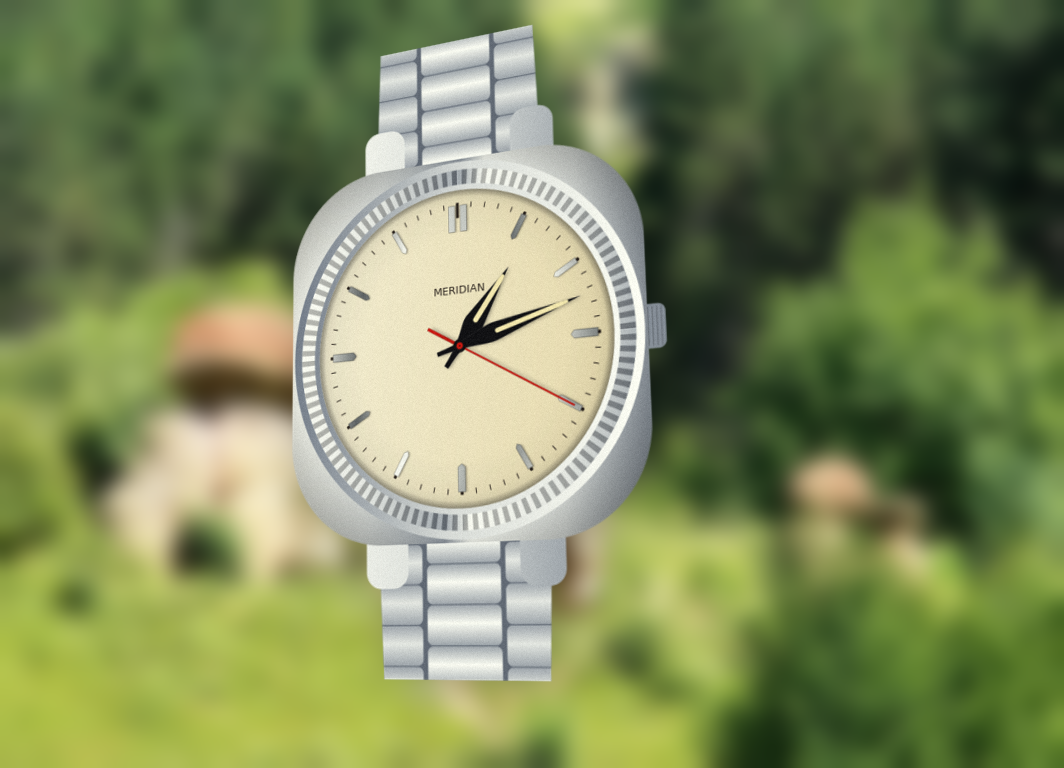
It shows {"hour": 1, "minute": 12, "second": 20}
